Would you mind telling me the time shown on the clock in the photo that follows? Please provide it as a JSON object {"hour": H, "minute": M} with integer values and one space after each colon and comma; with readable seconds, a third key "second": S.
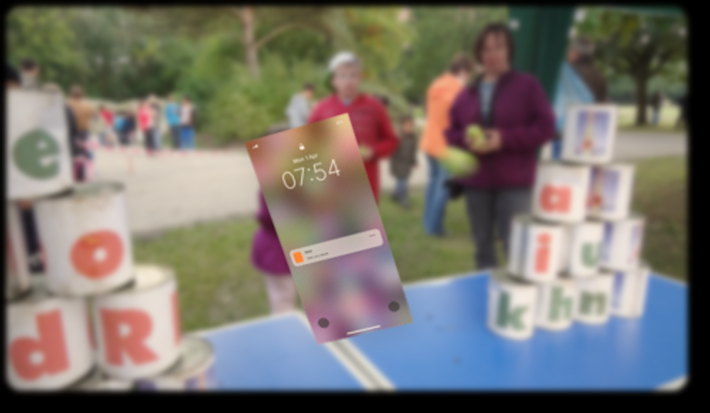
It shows {"hour": 7, "minute": 54}
